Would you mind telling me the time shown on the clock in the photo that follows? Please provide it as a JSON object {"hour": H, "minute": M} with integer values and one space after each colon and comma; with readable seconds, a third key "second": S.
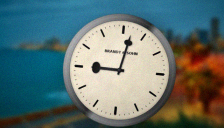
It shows {"hour": 9, "minute": 2}
